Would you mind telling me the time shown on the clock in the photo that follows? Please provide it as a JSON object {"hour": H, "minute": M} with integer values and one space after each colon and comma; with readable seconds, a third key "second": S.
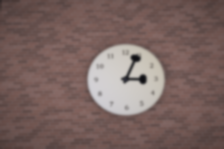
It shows {"hour": 3, "minute": 4}
